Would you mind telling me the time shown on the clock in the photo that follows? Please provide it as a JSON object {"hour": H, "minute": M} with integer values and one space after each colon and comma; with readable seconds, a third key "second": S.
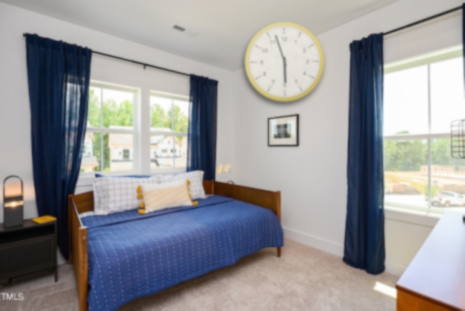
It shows {"hour": 5, "minute": 57}
